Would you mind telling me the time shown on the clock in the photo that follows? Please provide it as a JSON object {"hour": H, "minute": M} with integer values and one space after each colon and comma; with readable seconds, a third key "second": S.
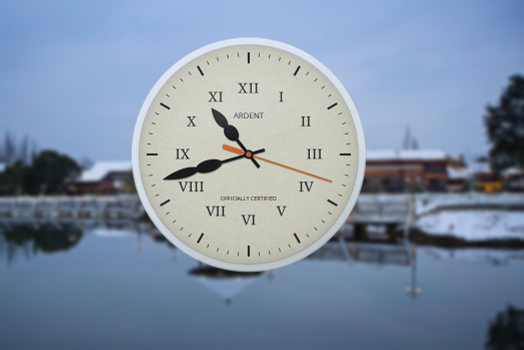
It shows {"hour": 10, "minute": 42, "second": 18}
